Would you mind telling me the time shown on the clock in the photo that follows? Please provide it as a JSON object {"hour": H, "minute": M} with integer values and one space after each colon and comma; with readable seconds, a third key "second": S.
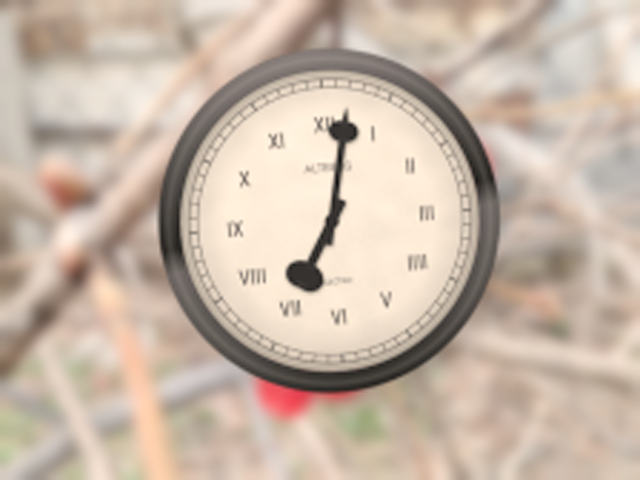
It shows {"hour": 7, "minute": 2}
